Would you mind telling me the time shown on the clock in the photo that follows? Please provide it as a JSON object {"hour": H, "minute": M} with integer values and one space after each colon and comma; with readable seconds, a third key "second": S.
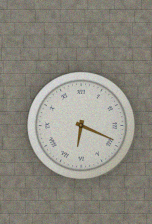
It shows {"hour": 6, "minute": 19}
